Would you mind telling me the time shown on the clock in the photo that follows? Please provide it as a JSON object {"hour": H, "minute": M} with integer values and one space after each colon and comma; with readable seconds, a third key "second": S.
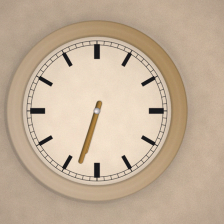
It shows {"hour": 6, "minute": 33}
